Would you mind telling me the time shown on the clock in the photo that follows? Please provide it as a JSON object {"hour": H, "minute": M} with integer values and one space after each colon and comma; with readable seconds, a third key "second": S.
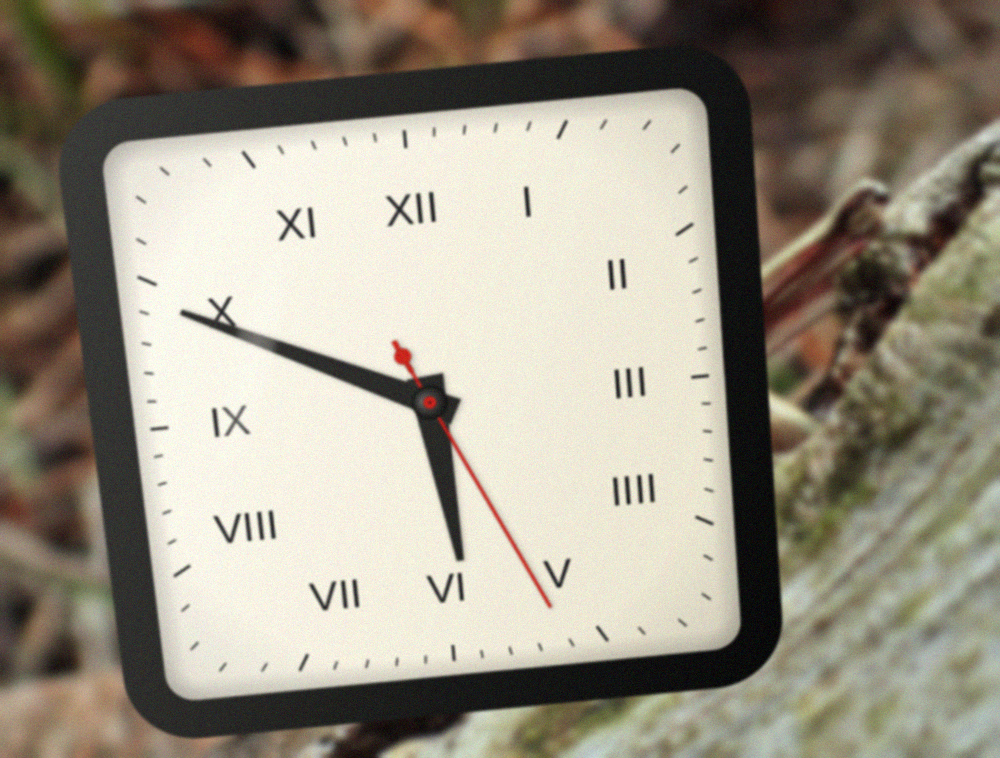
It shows {"hour": 5, "minute": 49, "second": 26}
